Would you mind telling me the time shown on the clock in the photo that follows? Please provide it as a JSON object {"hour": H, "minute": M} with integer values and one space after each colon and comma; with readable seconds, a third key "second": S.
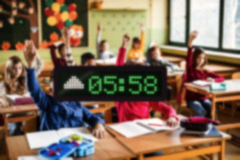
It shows {"hour": 5, "minute": 58}
